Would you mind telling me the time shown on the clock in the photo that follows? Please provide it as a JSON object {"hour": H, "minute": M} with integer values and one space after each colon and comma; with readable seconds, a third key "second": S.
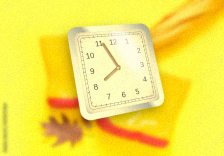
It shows {"hour": 7, "minute": 56}
